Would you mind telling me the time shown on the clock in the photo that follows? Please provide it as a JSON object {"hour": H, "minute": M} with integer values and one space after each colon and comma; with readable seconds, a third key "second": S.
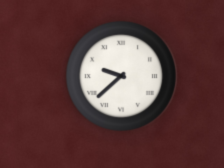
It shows {"hour": 9, "minute": 38}
